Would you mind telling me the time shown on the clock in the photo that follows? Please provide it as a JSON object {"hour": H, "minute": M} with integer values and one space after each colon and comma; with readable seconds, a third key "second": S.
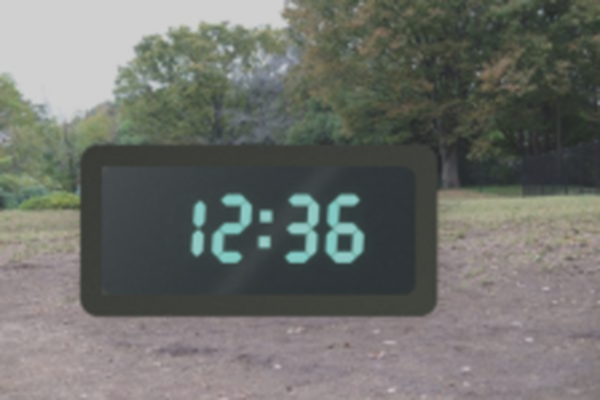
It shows {"hour": 12, "minute": 36}
